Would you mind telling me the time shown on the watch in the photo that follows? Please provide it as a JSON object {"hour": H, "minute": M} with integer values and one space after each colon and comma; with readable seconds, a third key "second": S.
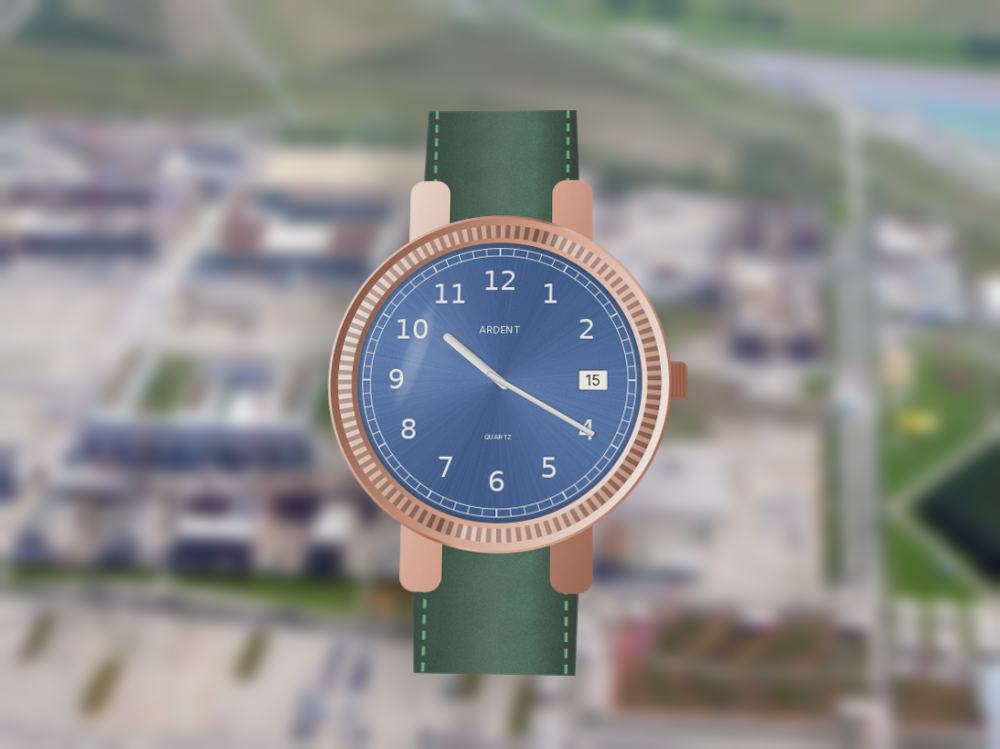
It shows {"hour": 10, "minute": 20}
